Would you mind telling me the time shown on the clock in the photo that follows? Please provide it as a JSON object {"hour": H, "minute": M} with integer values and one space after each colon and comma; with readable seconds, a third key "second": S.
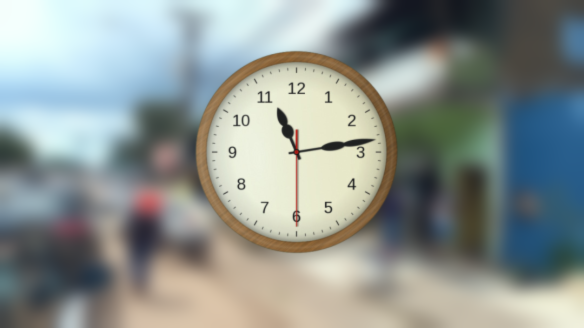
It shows {"hour": 11, "minute": 13, "second": 30}
